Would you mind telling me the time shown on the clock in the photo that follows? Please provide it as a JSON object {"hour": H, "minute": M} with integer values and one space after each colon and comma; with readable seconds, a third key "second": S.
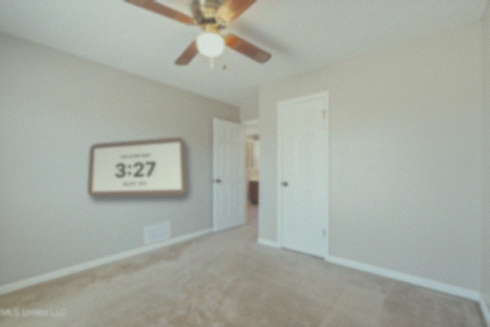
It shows {"hour": 3, "minute": 27}
